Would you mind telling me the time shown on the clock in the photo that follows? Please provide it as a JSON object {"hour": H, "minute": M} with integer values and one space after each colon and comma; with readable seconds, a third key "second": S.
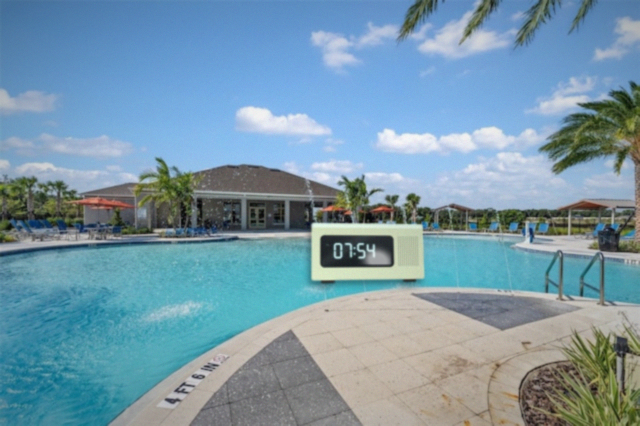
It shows {"hour": 7, "minute": 54}
